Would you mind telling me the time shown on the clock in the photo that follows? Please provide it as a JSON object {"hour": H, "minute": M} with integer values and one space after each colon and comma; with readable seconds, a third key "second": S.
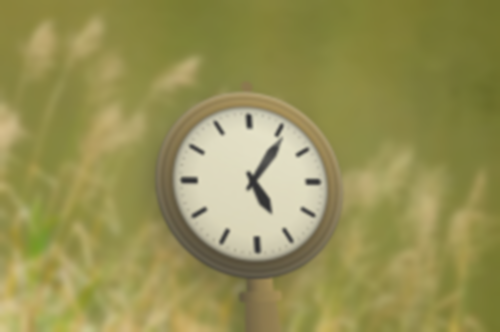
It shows {"hour": 5, "minute": 6}
